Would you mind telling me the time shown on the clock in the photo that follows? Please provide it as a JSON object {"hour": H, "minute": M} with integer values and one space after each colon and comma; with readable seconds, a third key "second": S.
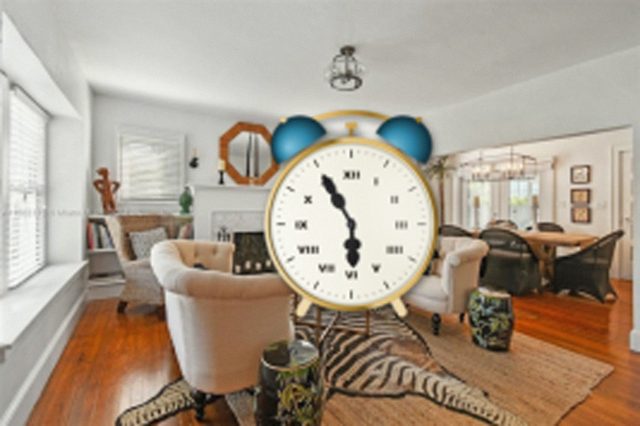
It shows {"hour": 5, "minute": 55}
